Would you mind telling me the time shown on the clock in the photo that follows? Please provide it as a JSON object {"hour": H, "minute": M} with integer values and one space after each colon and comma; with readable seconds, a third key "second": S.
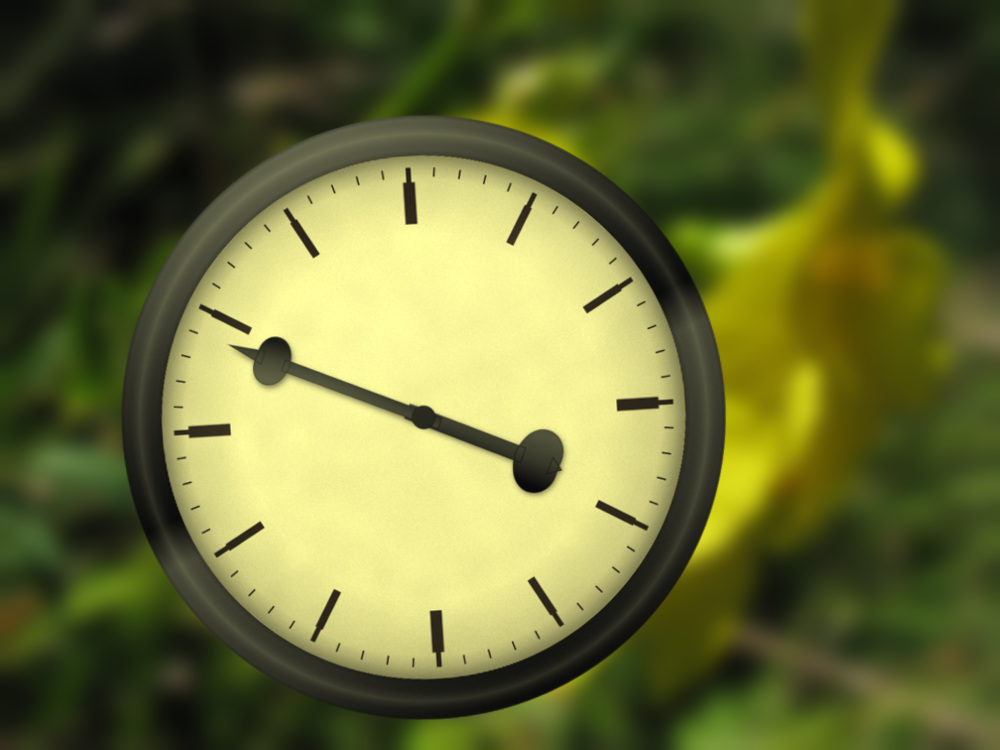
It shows {"hour": 3, "minute": 49}
